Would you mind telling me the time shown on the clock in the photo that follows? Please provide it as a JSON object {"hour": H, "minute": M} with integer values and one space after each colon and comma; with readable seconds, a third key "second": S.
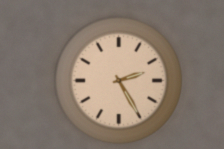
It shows {"hour": 2, "minute": 25}
